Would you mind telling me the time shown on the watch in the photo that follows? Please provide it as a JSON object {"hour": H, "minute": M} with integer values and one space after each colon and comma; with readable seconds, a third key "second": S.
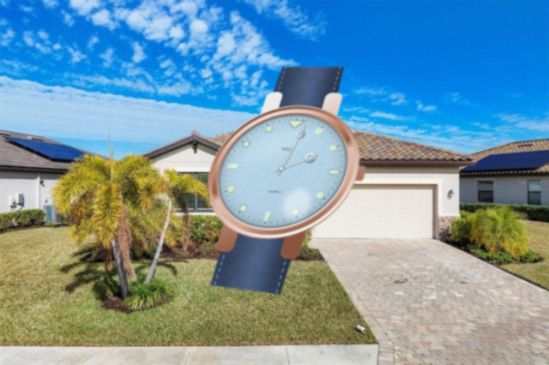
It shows {"hour": 2, "minute": 2}
